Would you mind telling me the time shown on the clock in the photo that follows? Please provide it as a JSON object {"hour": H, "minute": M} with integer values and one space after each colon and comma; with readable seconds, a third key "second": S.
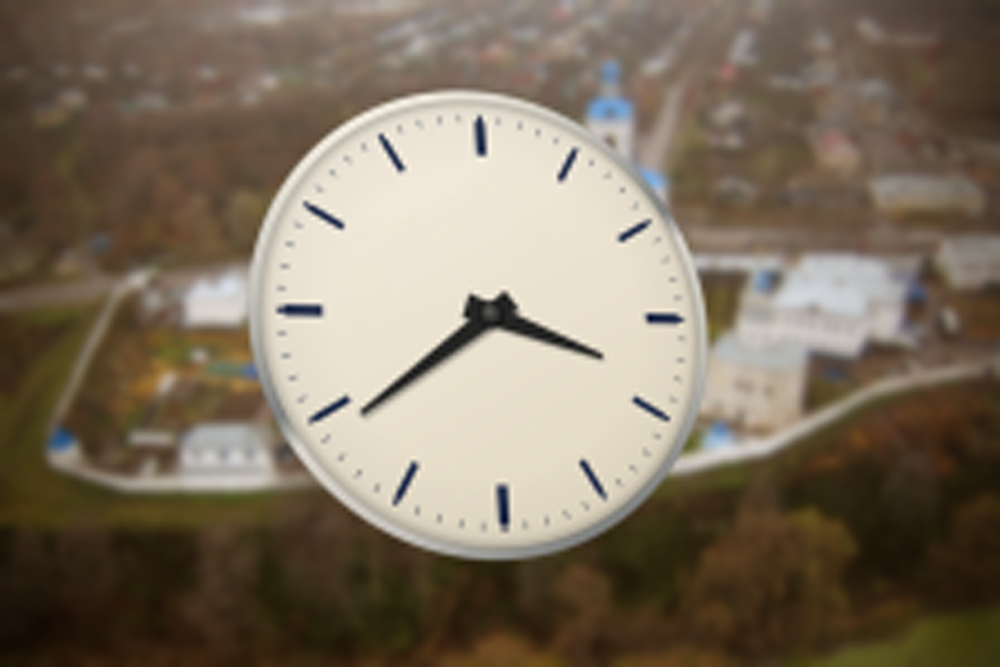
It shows {"hour": 3, "minute": 39}
